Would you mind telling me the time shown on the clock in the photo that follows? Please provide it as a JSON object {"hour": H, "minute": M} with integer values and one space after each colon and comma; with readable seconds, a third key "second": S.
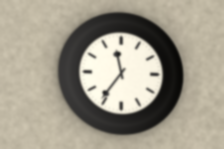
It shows {"hour": 11, "minute": 36}
